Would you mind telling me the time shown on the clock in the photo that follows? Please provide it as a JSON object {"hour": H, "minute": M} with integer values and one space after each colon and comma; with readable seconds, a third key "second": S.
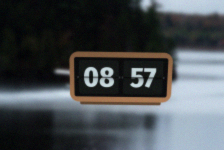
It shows {"hour": 8, "minute": 57}
